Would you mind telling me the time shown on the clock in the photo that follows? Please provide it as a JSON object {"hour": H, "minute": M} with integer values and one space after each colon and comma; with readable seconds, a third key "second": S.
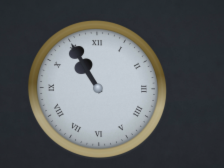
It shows {"hour": 10, "minute": 55}
